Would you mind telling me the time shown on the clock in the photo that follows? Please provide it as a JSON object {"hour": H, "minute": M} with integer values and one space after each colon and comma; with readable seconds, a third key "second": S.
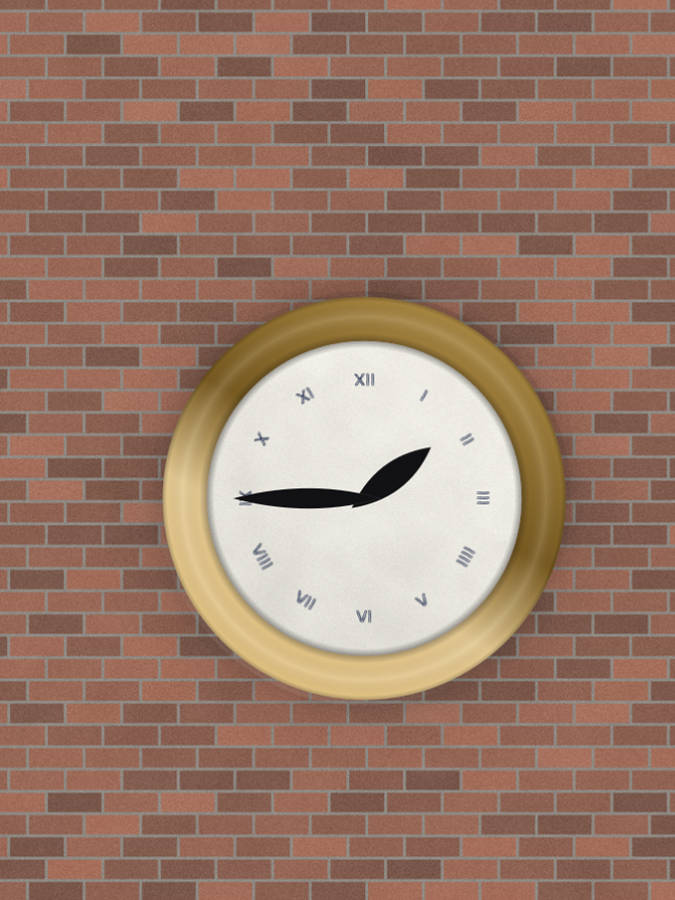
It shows {"hour": 1, "minute": 45}
